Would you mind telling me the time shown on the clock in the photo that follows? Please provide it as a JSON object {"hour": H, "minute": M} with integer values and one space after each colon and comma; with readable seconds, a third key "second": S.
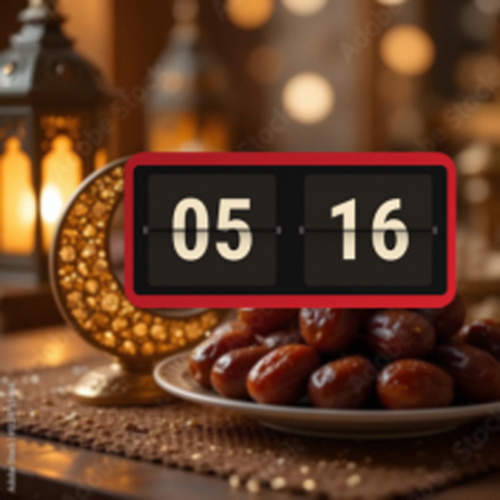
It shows {"hour": 5, "minute": 16}
